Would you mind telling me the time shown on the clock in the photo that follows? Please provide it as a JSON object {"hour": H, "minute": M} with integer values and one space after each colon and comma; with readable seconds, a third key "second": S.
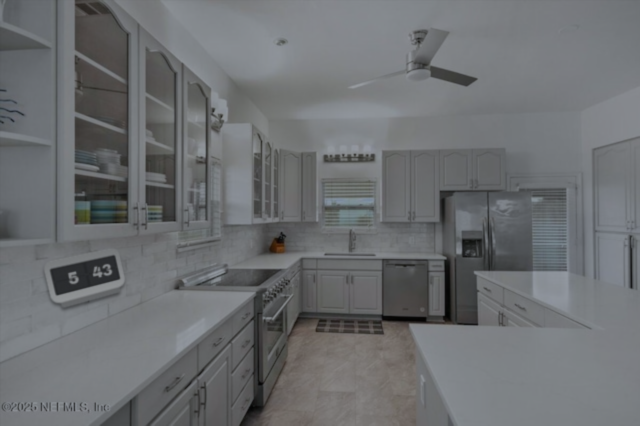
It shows {"hour": 5, "minute": 43}
